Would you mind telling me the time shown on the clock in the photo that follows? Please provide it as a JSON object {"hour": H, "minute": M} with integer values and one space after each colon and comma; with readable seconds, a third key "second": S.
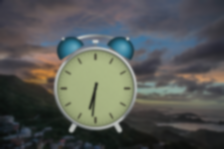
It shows {"hour": 6, "minute": 31}
